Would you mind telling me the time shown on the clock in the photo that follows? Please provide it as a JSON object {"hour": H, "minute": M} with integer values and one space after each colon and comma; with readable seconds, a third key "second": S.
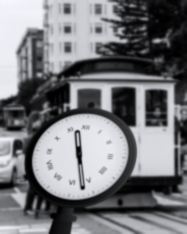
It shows {"hour": 11, "minute": 27}
